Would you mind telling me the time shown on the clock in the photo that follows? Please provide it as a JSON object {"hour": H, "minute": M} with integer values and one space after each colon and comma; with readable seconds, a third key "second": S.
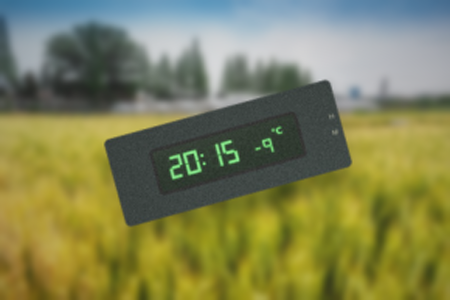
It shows {"hour": 20, "minute": 15}
